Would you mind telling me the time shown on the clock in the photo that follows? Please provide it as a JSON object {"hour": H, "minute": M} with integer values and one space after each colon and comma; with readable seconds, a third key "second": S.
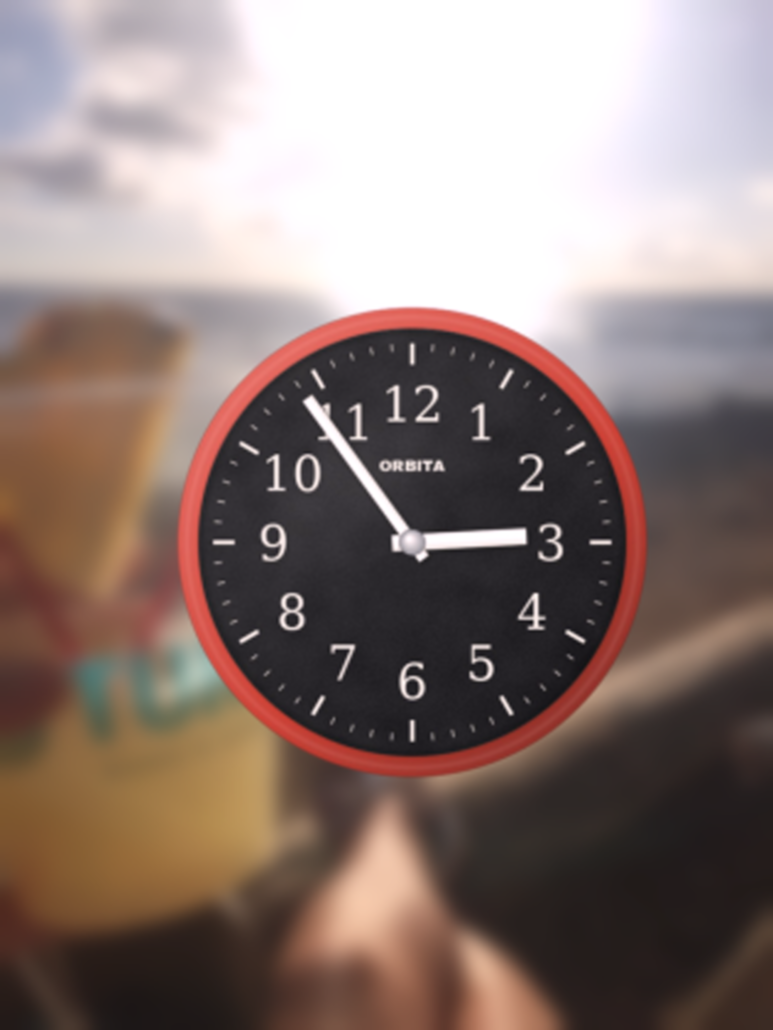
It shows {"hour": 2, "minute": 54}
